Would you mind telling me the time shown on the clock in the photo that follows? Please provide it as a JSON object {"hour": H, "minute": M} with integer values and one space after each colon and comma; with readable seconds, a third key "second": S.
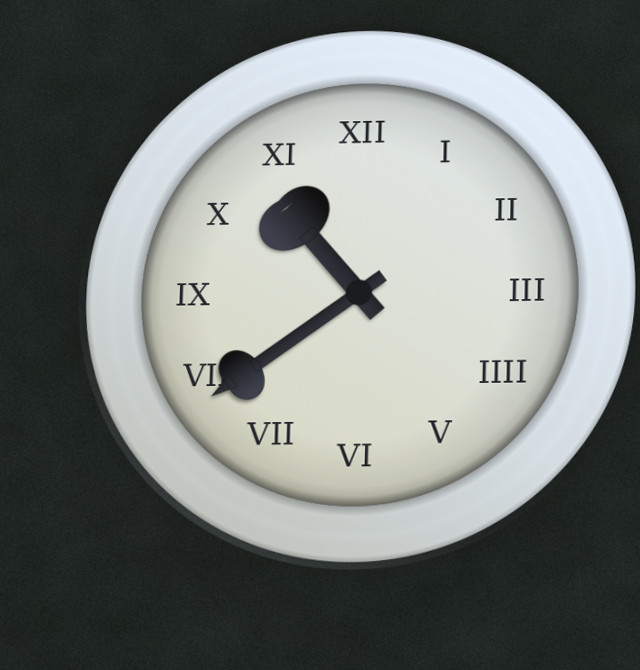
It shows {"hour": 10, "minute": 39}
